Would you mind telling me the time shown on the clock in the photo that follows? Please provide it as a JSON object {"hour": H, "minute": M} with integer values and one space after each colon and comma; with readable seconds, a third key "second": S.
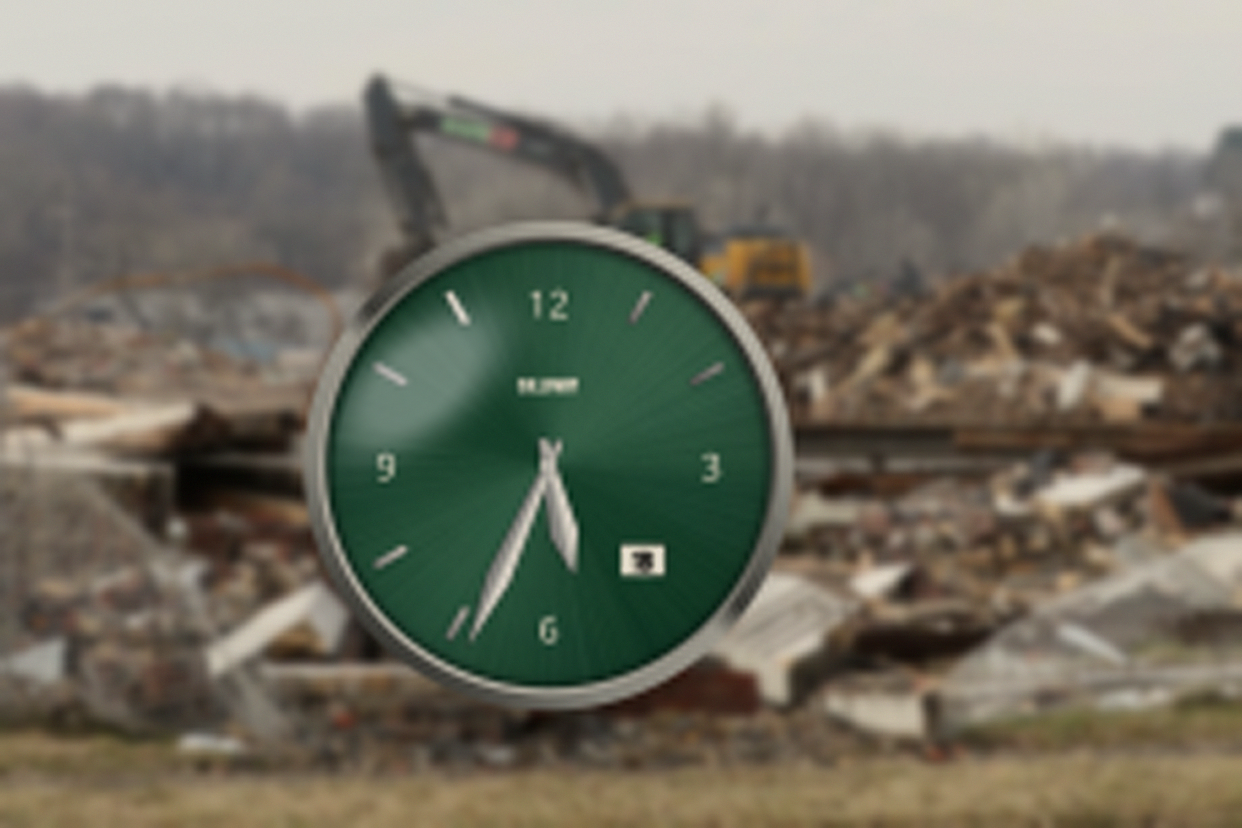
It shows {"hour": 5, "minute": 34}
